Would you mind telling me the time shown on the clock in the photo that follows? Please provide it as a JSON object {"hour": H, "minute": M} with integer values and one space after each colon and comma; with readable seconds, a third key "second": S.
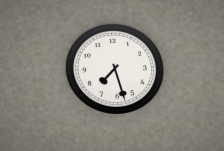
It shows {"hour": 7, "minute": 28}
